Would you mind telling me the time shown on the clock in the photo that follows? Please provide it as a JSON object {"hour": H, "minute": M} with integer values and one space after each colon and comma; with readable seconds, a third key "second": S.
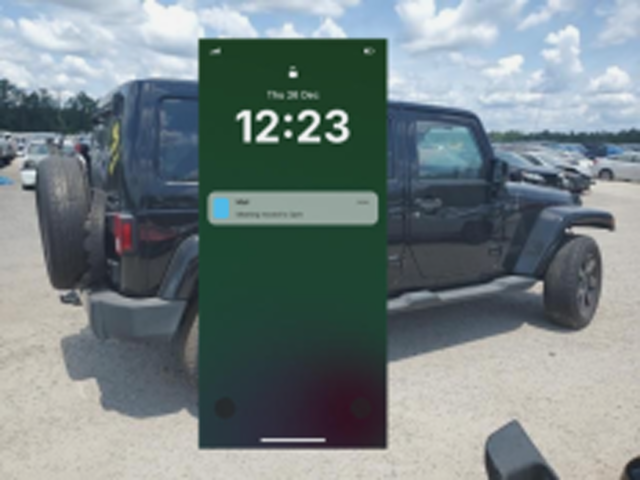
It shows {"hour": 12, "minute": 23}
